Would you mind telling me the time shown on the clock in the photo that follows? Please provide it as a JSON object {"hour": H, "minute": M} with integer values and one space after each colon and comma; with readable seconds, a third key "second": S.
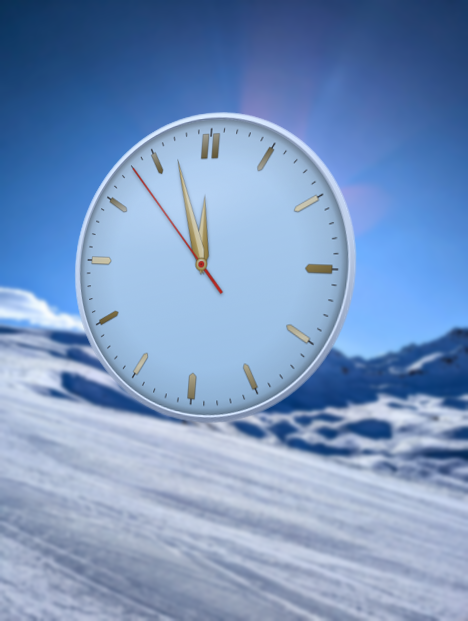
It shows {"hour": 11, "minute": 56, "second": 53}
